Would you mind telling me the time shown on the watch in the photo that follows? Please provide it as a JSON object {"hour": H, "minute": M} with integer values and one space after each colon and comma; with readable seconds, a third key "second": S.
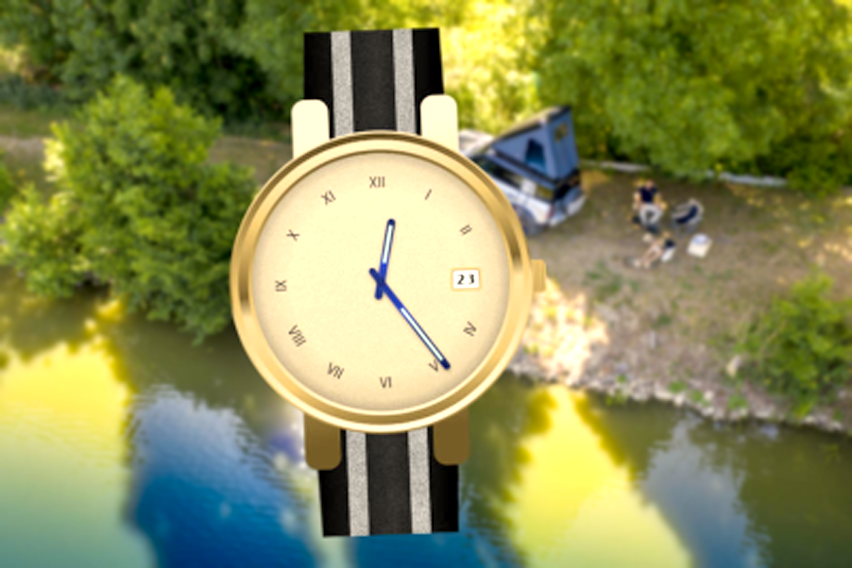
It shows {"hour": 12, "minute": 24}
